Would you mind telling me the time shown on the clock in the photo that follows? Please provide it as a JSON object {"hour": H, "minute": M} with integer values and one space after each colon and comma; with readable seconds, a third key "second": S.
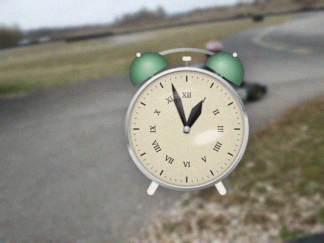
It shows {"hour": 12, "minute": 57}
